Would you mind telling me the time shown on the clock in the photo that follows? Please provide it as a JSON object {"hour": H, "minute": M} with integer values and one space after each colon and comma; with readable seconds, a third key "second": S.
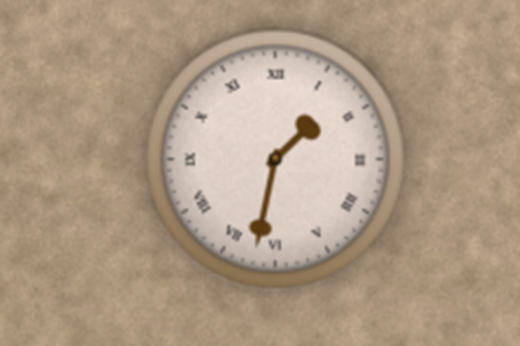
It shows {"hour": 1, "minute": 32}
